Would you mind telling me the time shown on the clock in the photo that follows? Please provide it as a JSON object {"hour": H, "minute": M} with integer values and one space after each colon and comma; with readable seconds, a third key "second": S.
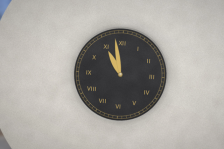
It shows {"hour": 10, "minute": 58}
